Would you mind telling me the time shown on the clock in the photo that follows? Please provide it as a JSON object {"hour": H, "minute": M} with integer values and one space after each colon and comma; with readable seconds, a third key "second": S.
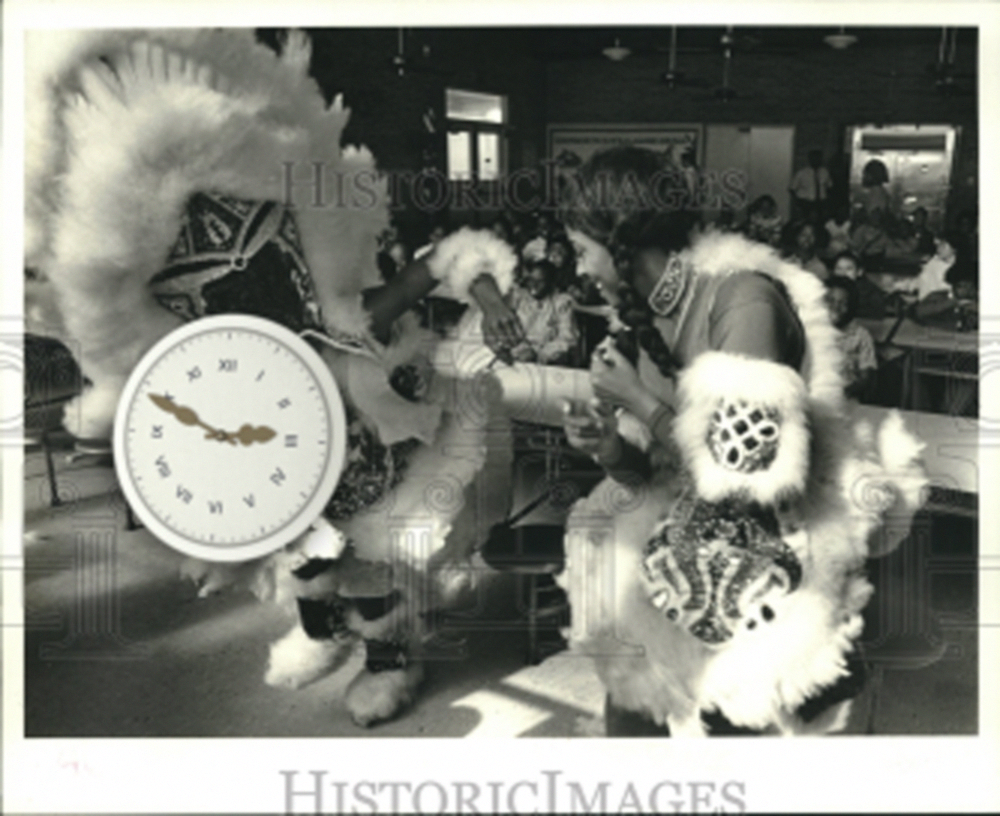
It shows {"hour": 2, "minute": 49}
